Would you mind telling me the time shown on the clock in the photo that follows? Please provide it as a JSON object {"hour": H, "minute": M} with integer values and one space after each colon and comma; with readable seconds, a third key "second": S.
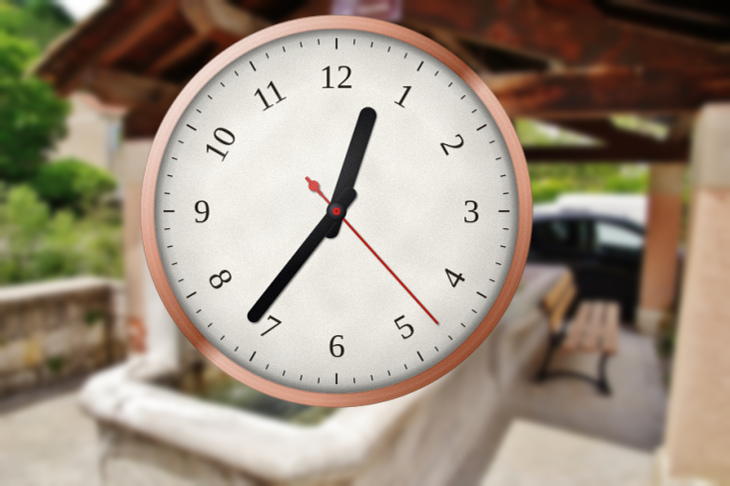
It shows {"hour": 12, "minute": 36, "second": 23}
